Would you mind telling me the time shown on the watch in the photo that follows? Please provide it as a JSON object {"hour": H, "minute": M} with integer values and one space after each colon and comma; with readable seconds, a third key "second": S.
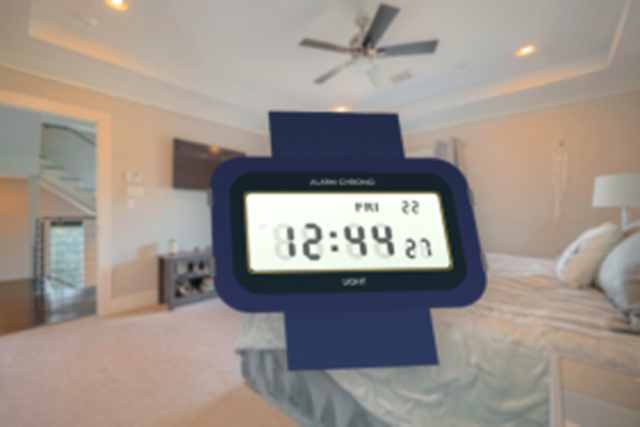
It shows {"hour": 12, "minute": 44, "second": 27}
